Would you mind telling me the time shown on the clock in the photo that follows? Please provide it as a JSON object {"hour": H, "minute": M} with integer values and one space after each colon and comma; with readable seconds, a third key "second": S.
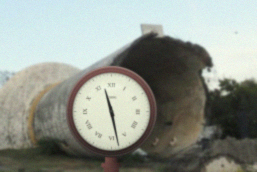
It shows {"hour": 11, "minute": 28}
